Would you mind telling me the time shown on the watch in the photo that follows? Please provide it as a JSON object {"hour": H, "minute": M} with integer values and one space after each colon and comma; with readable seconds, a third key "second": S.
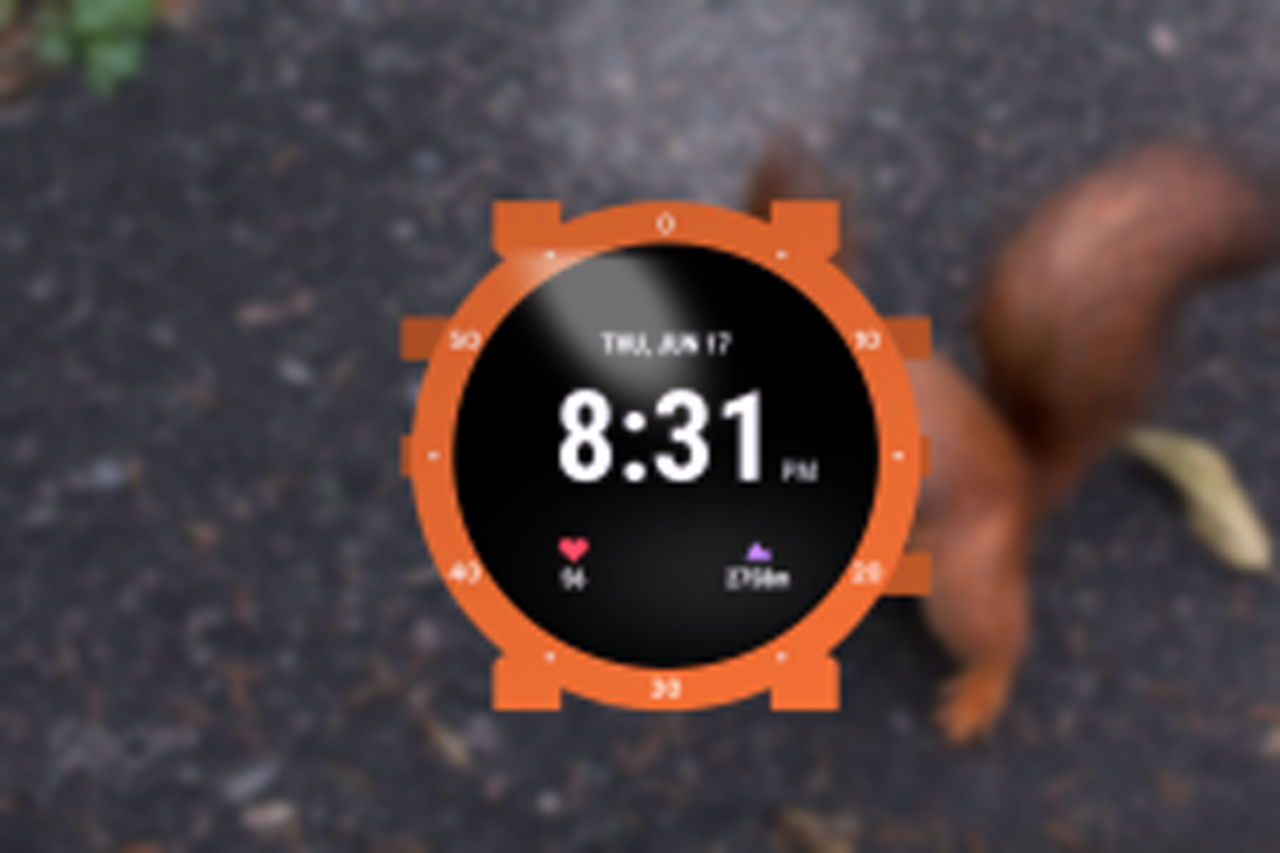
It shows {"hour": 8, "minute": 31}
